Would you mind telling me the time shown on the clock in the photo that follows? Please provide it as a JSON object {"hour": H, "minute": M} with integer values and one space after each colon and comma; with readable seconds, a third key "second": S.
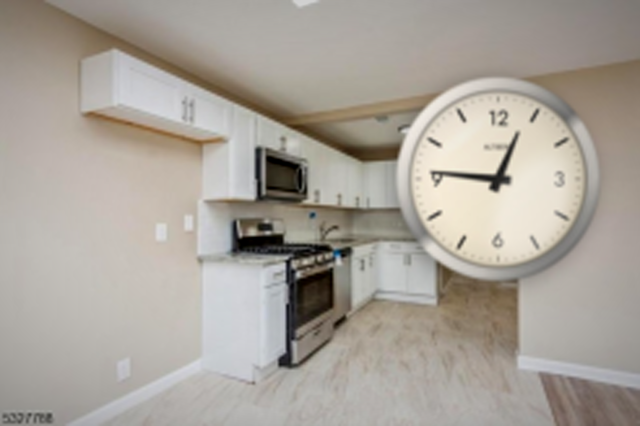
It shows {"hour": 12, "minute": 46}
